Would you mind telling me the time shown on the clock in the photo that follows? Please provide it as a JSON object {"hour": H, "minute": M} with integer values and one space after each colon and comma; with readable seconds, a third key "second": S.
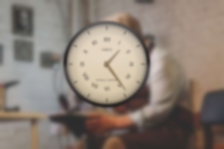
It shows {"hour": 1, "minute": 24}
